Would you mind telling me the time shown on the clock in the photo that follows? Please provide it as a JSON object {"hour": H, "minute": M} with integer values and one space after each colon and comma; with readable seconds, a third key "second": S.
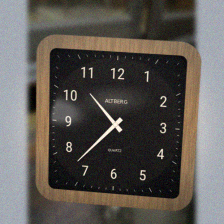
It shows {"hour": 10, "minute": 37}
